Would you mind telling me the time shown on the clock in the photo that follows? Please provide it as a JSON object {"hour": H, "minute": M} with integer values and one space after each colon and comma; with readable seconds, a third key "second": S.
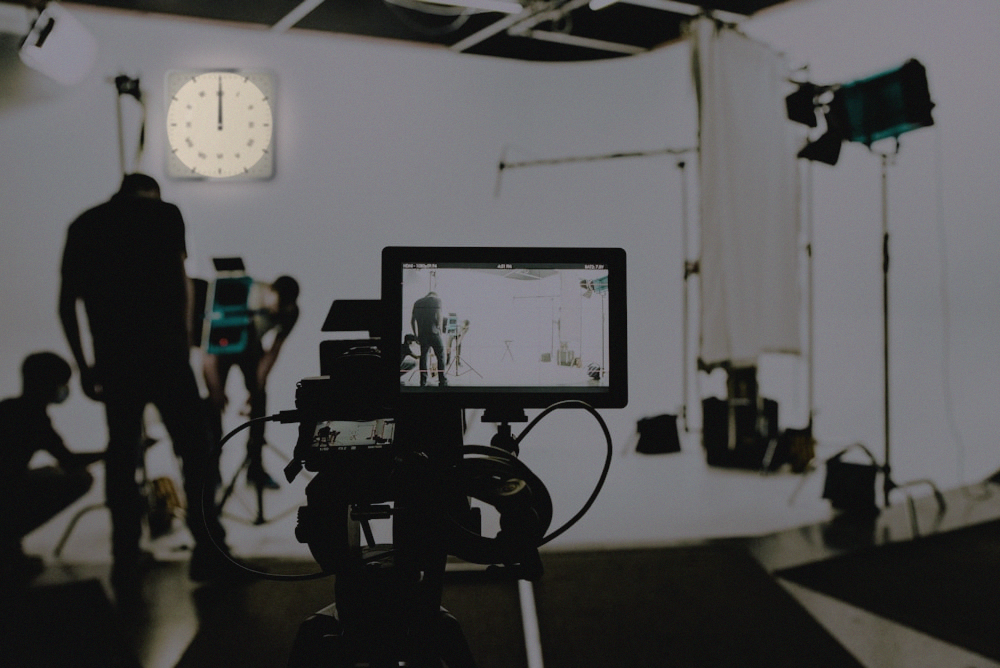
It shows {"hour": 12, "minute": 0}
